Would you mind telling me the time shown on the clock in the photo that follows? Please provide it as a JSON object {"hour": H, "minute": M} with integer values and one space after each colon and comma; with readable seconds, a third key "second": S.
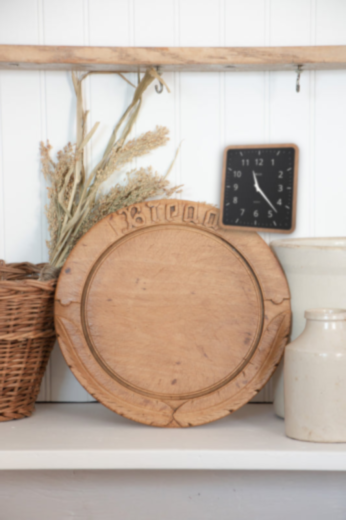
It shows {"hour": 11, "minute": 23}
